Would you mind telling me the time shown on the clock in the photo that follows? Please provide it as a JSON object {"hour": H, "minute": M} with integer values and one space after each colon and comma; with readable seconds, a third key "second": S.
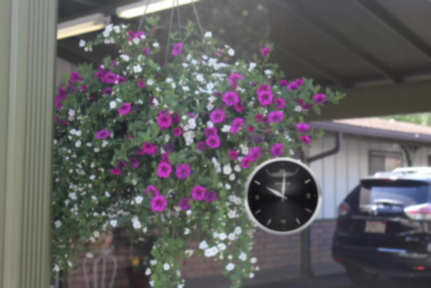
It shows {"hour": 10, "minute": 1}
